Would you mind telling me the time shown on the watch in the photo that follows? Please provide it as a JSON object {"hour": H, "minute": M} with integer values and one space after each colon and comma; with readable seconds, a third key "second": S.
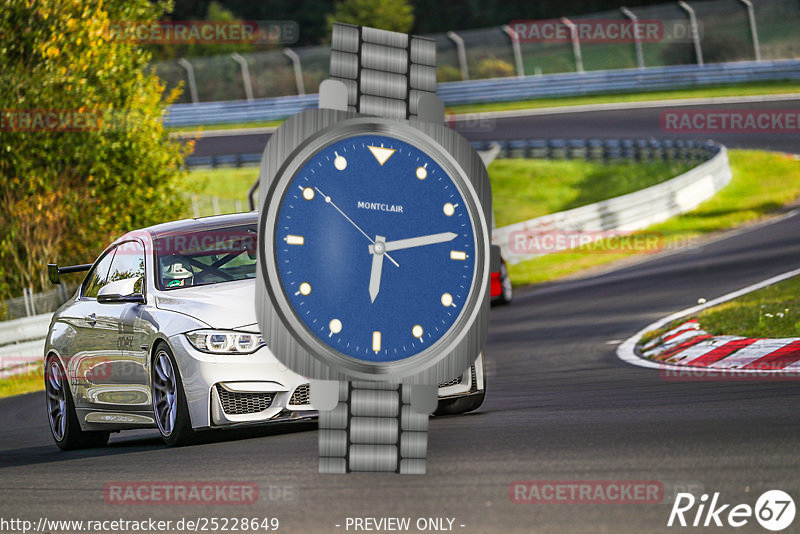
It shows {"hour": 6, "minute": 12, "second": 51}
